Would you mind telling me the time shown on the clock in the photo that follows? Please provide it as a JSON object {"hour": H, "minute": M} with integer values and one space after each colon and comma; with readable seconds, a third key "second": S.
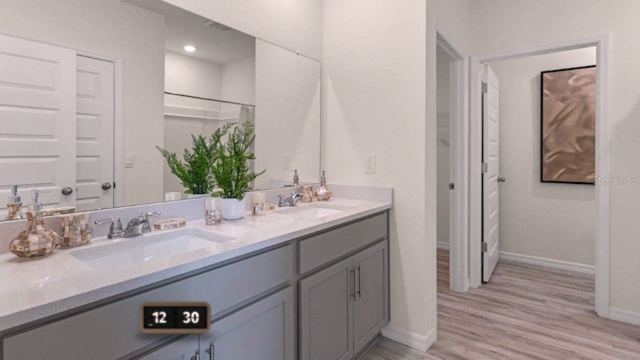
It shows {"hour": 12, "minute": 30}
